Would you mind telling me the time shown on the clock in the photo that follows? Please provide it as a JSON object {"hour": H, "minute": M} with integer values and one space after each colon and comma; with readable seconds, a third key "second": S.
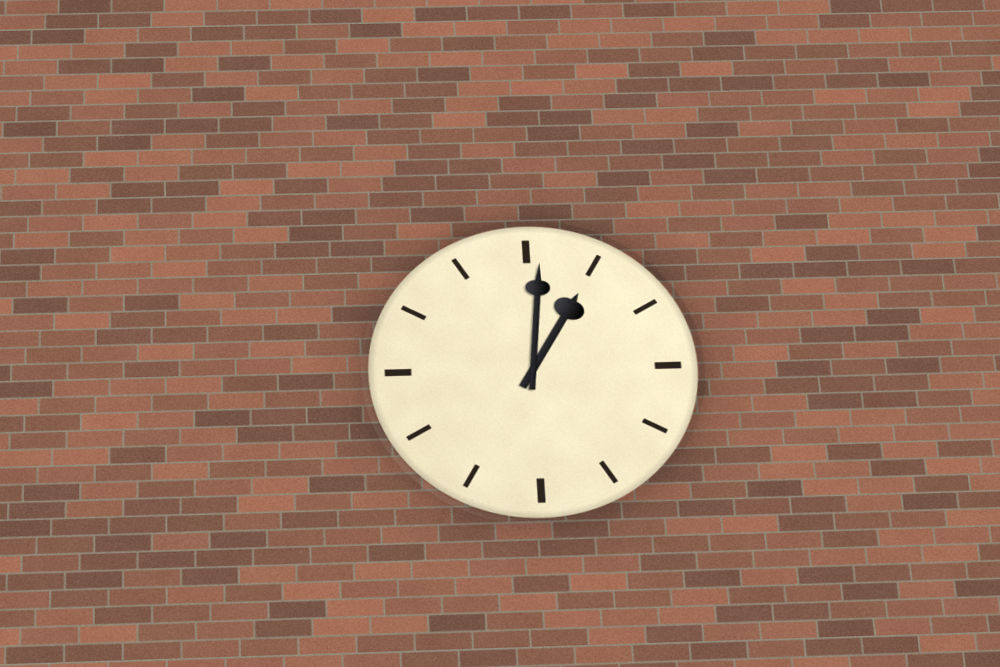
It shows {"hour": 1, "minute": 1}
